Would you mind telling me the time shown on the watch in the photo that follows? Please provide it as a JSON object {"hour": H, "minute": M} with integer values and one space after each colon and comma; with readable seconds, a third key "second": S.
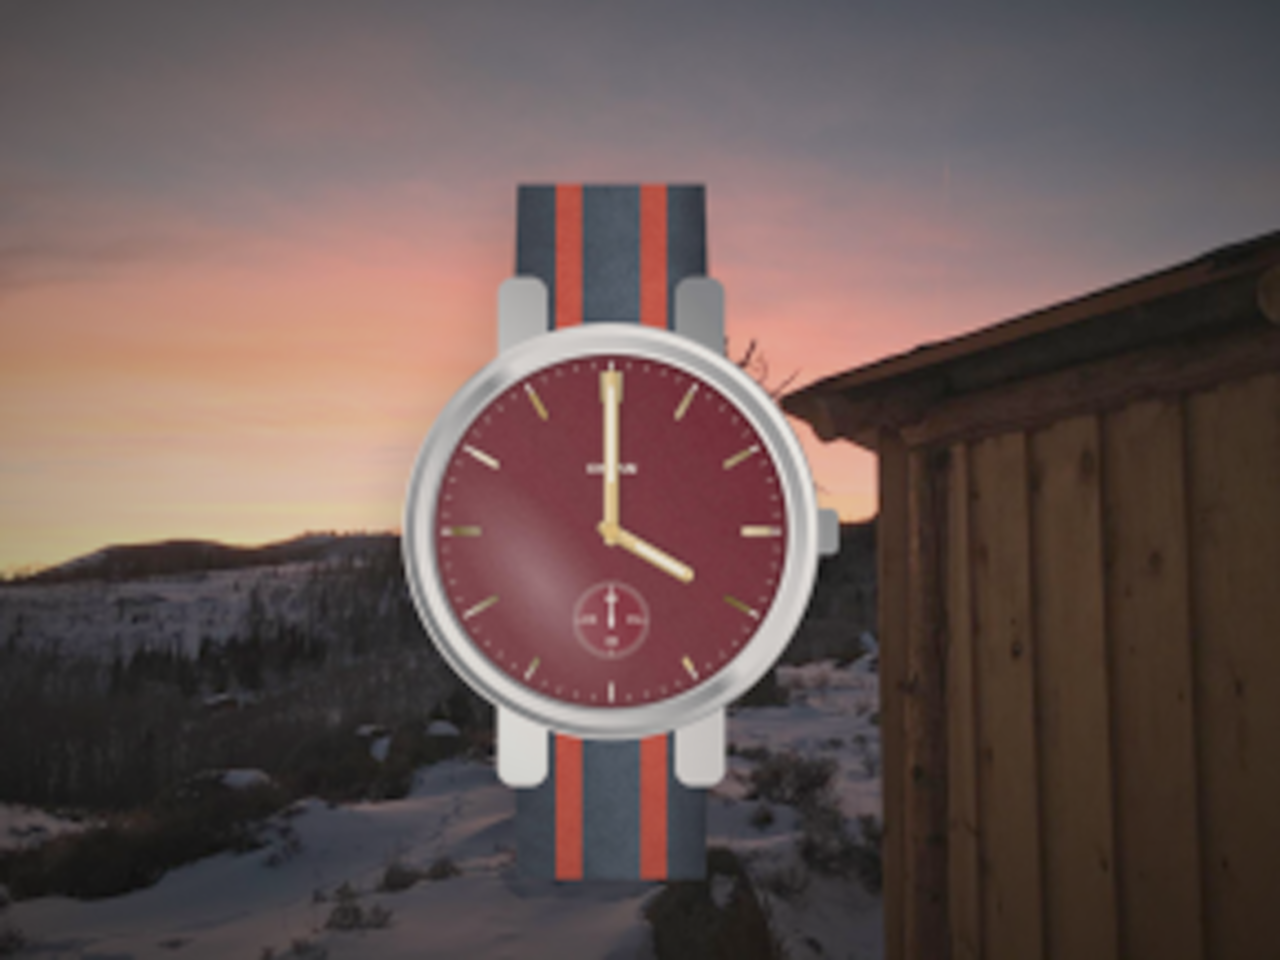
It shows {"hour": 4, "minute": 0}
